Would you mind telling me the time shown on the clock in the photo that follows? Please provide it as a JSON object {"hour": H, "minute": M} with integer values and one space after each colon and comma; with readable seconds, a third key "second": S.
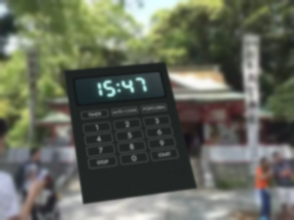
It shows {"hour": 15, "minute": 47}
